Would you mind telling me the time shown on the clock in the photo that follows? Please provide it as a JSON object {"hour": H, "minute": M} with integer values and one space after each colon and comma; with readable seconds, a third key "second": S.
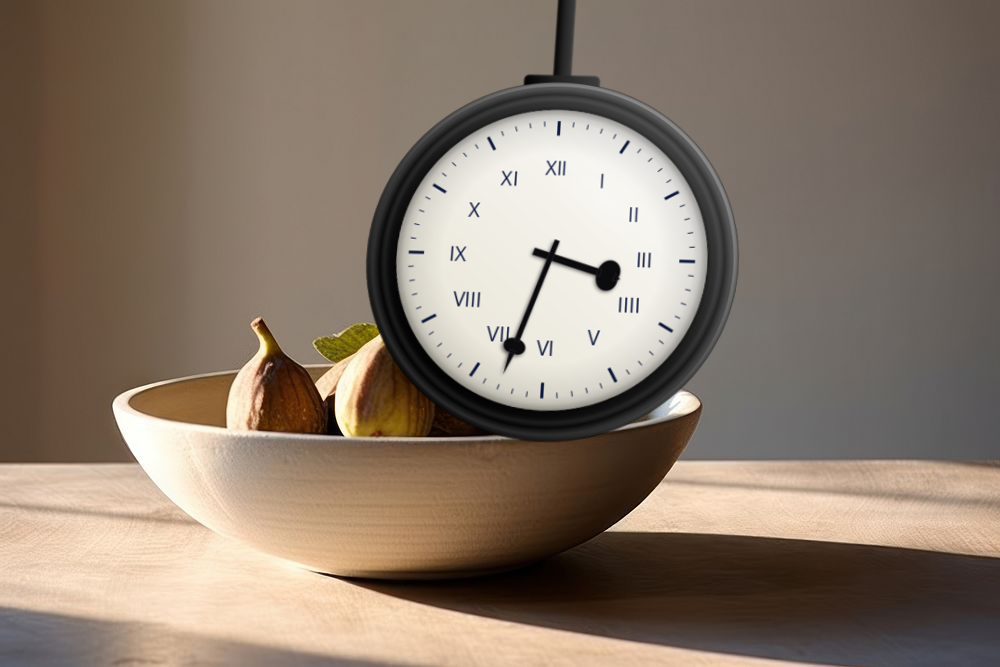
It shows {"hour": 3, "minute": 33}
